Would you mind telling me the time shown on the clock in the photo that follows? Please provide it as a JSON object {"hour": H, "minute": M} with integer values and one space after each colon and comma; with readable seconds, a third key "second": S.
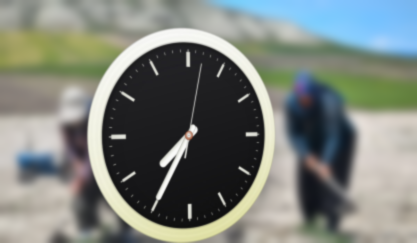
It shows {"hour": 7, "minute": 35, "second": 2}
